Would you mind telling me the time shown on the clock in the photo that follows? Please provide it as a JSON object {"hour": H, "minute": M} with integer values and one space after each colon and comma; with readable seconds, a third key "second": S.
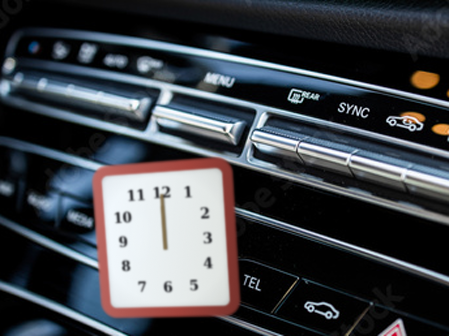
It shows {"hour": 12, "minute": 0}
